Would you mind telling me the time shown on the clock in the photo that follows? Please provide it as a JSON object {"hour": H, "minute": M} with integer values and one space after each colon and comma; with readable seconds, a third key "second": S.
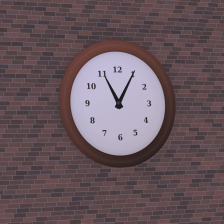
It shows {"hour": 11, "minute": 5}
